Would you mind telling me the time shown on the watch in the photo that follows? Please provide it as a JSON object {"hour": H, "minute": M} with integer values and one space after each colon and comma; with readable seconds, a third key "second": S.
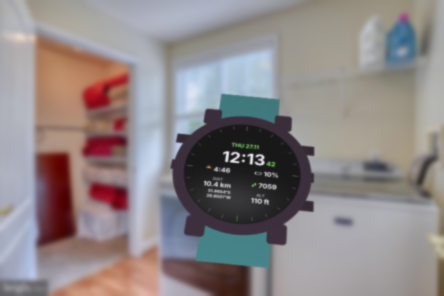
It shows {"hour": 12, "minute": 13}
